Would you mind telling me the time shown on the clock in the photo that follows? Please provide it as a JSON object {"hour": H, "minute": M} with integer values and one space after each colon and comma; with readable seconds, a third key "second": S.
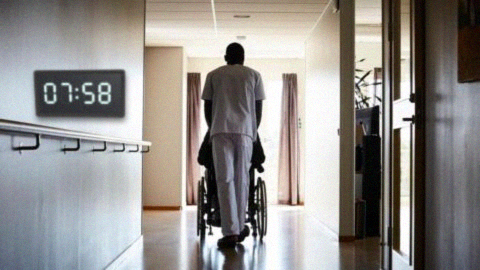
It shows {"hour": 7, "minute": 58}
